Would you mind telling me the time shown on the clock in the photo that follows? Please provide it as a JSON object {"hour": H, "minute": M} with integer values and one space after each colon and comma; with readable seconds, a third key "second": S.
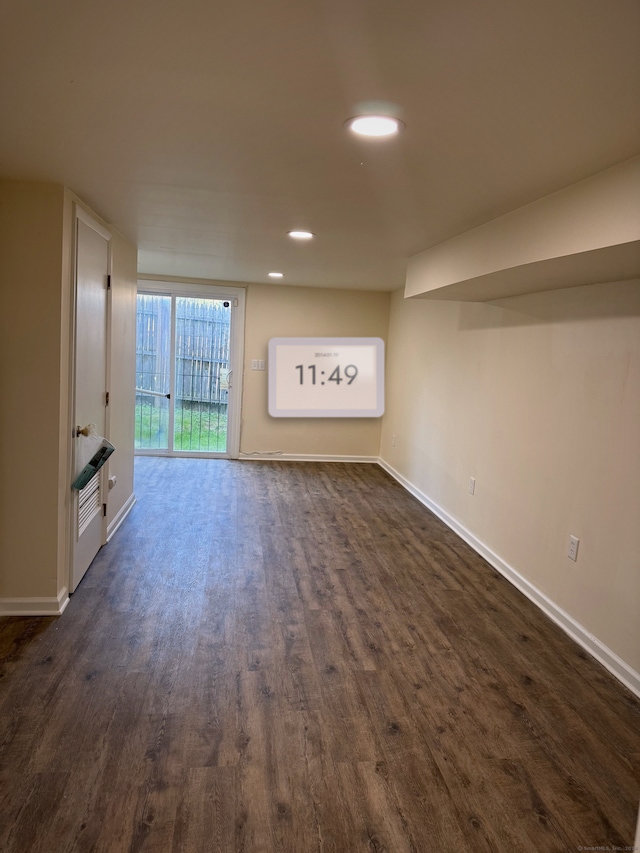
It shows {"hour": 11, "minute": 49}
